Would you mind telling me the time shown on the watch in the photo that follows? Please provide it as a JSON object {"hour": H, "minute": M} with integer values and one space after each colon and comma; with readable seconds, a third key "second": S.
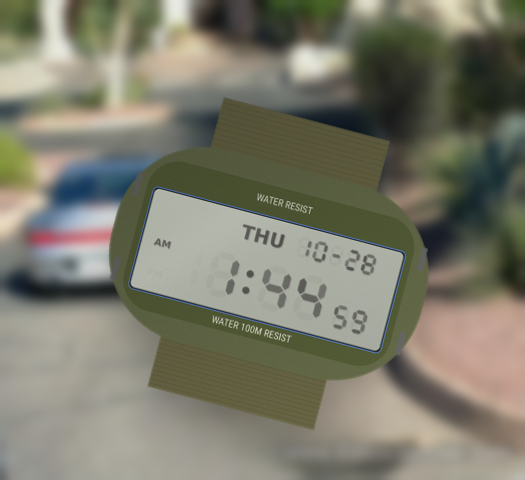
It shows {"hour": 1, "minute": 44, "second": 59}
